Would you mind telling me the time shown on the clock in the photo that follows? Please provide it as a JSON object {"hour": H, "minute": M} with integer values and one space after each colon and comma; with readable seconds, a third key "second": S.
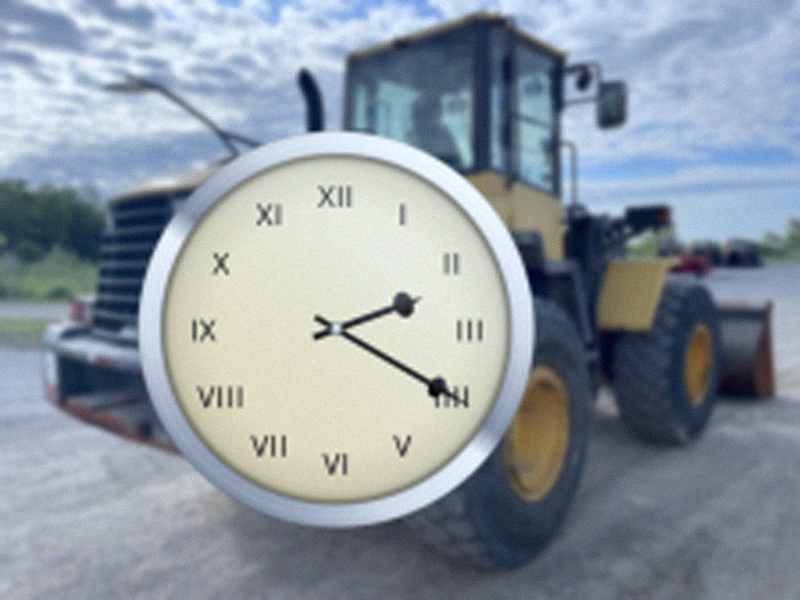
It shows {"hour": 2, "minute": 20}
